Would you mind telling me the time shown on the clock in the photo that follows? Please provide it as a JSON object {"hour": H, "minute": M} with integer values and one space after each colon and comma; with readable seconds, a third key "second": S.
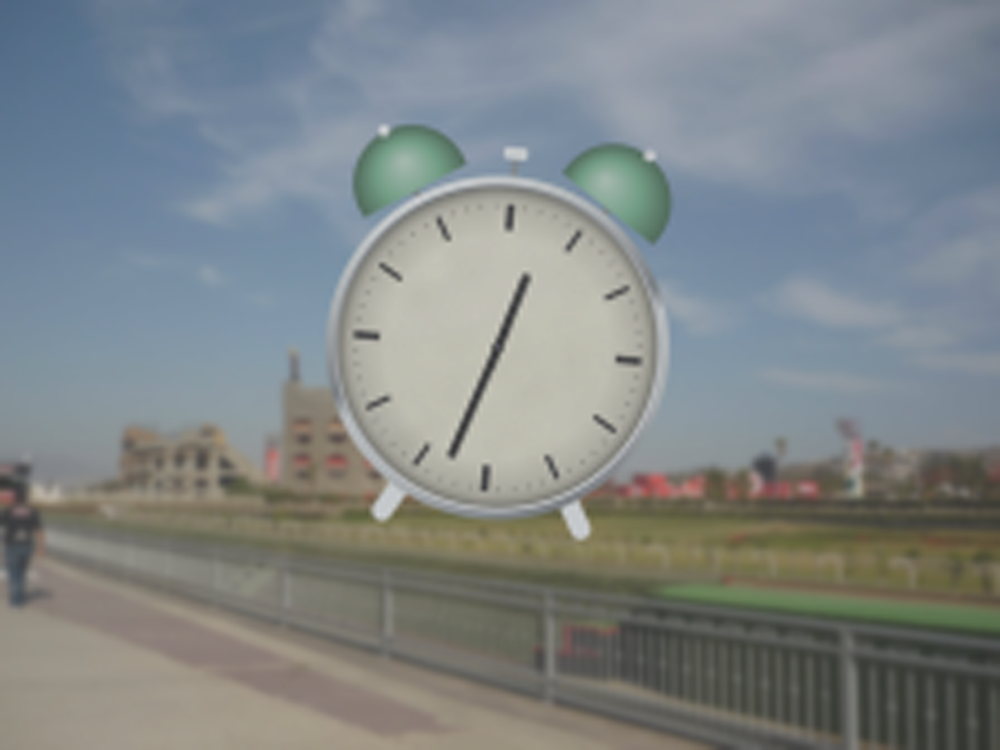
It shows {"hour": 12, "minute": 33}
